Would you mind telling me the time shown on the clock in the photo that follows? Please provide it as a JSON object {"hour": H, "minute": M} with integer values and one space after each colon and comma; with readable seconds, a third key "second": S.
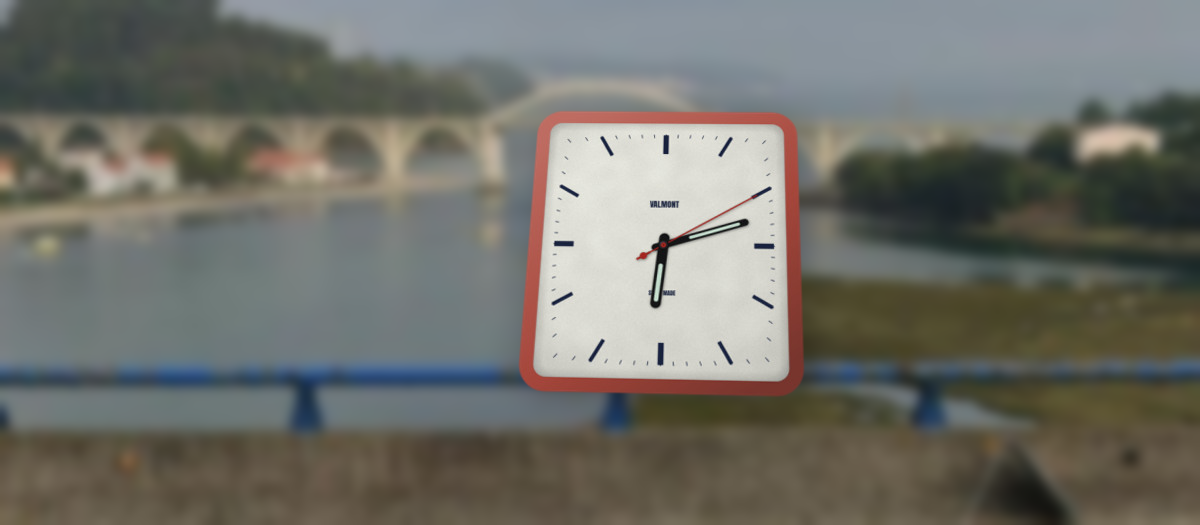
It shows {"hour": 6, "minute": 12, "second": 10}
